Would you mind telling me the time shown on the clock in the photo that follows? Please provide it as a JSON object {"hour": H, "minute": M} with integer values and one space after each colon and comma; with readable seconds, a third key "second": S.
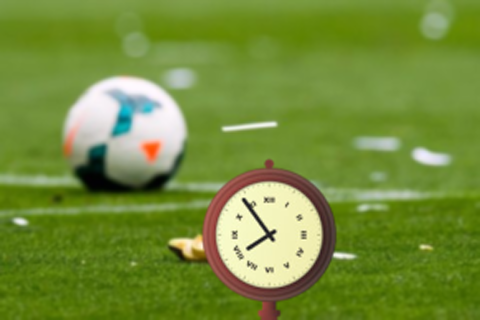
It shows {"hour": 7, "minute": 54}
